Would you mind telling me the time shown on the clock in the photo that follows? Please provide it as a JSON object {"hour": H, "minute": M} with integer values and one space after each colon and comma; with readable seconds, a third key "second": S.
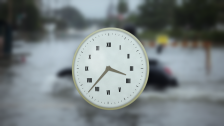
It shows {"hour": 3, "minute": 37}
